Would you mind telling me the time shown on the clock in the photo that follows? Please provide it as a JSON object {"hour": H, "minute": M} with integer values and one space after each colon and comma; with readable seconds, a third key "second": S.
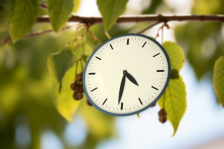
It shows {"hour": 4, "minute": 31}
